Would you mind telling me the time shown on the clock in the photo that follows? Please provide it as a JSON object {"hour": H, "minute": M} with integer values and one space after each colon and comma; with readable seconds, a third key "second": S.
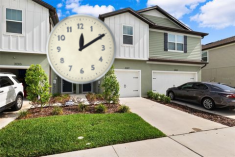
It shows {"hour": 12, "minute": 10}
